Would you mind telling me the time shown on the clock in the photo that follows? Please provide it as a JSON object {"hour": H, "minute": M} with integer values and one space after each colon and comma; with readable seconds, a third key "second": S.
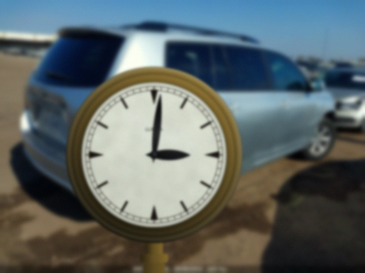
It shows {"hour": 3, "minute": 1}
